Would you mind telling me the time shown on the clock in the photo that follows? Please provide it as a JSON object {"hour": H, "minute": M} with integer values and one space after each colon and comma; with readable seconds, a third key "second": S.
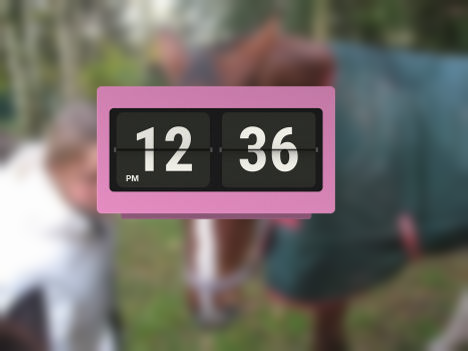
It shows {"hour": 12, "minute": 36}
